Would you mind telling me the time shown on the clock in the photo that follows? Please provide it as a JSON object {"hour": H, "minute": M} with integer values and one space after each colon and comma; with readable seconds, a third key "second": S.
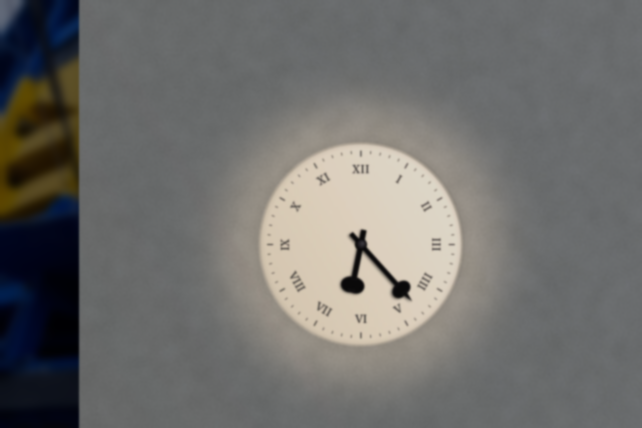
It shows {"hour": 6, "minute": 23}
